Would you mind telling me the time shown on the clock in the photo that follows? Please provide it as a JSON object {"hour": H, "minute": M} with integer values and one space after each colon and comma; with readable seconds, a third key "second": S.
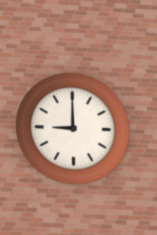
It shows {"hour": 9, "minute": 0}
